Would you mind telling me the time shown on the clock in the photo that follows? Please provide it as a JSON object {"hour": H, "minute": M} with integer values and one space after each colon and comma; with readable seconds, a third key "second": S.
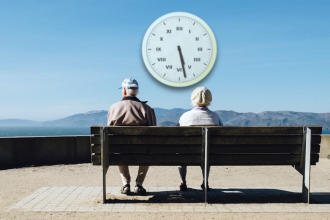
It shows {"hour": 5, "minute": 28}
